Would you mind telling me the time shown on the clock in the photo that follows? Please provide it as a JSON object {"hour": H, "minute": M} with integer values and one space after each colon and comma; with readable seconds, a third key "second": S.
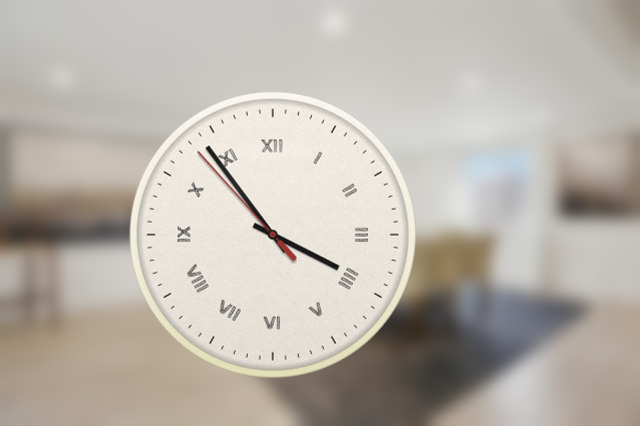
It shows {"hour": 3, "minute": 53, "second": 53}
